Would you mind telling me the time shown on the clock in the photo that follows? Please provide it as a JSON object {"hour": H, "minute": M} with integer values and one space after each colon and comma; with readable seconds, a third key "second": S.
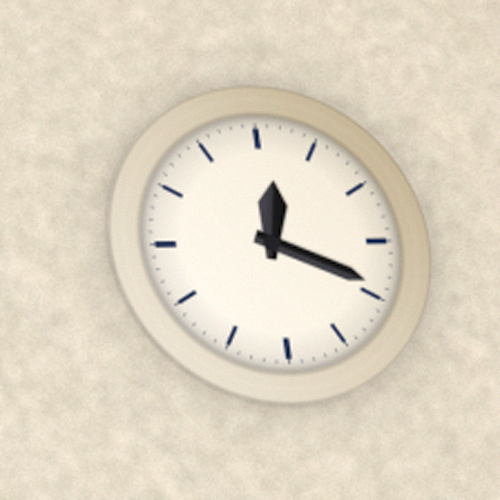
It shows {"hour": 12, "minute": 19}
